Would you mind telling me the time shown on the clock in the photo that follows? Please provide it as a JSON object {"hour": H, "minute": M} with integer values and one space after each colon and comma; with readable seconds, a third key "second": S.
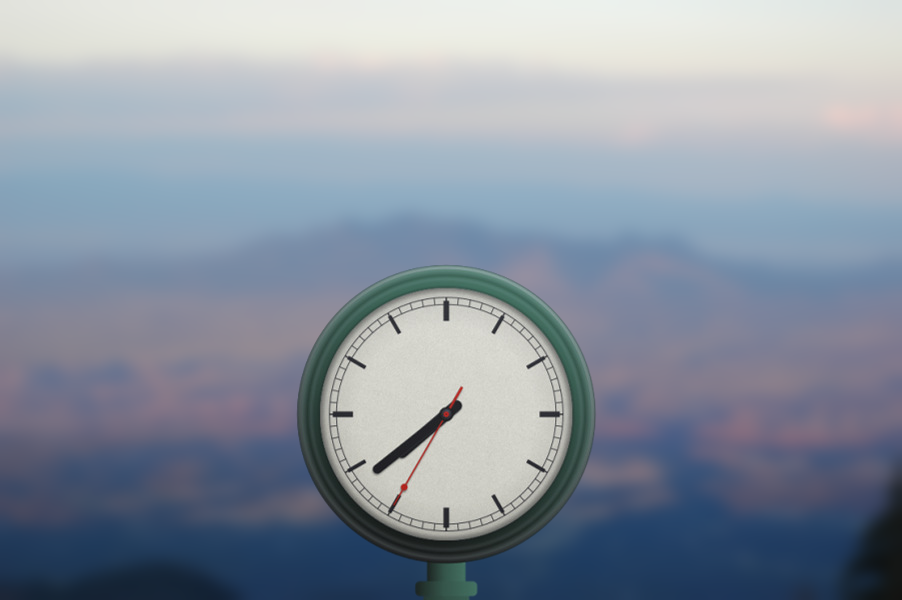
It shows {"hour": 7, "minute": 38, "second": 35}
